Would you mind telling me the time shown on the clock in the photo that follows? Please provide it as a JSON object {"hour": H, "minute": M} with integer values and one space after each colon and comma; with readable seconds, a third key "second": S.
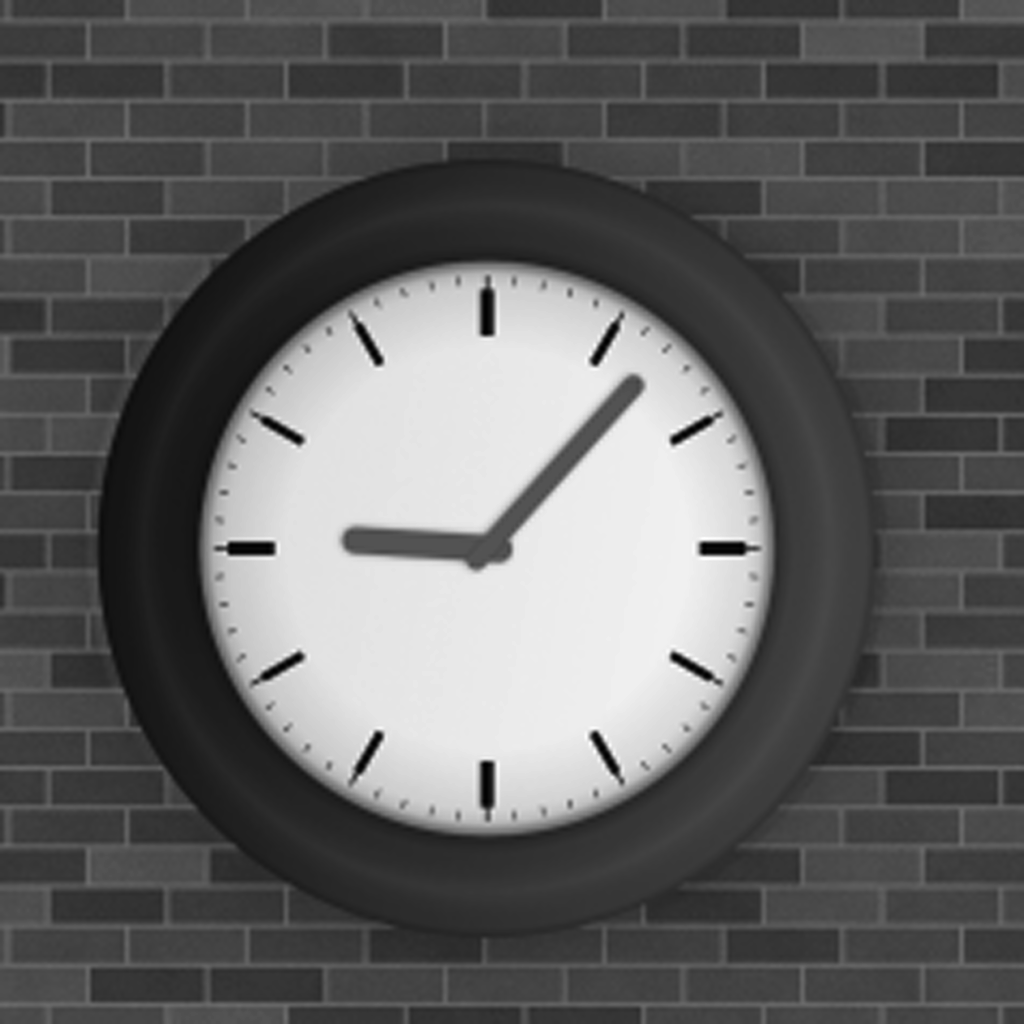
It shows {"hour": 9, "minute": 7}
